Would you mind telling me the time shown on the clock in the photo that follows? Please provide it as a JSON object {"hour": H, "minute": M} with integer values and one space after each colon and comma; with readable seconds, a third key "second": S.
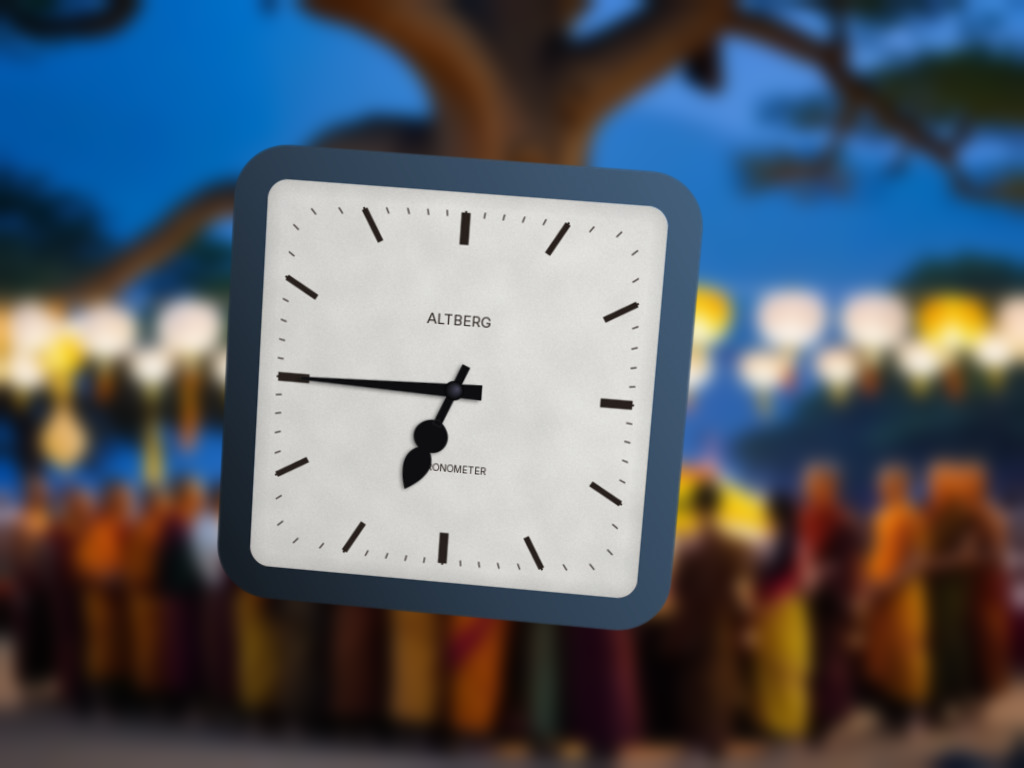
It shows {"hour": 6, "minute": 45}
